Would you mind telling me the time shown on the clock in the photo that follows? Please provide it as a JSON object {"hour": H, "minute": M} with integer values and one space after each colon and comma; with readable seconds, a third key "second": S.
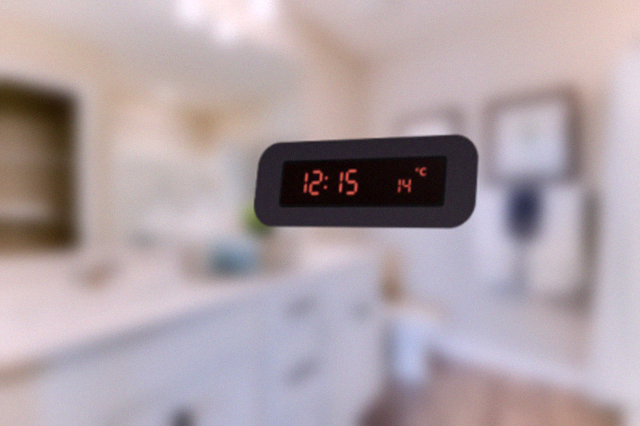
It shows {"hour": 12, "minute": 15}
